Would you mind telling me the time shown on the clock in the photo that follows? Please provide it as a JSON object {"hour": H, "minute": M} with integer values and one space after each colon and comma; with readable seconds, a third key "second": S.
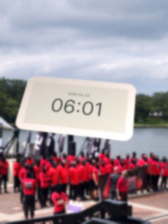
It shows {"hour": 6, "minute": 1}
